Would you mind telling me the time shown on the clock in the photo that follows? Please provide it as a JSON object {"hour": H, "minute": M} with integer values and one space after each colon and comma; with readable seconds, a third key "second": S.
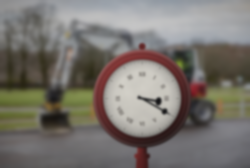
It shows {"hour": 3, "minute": 20}
